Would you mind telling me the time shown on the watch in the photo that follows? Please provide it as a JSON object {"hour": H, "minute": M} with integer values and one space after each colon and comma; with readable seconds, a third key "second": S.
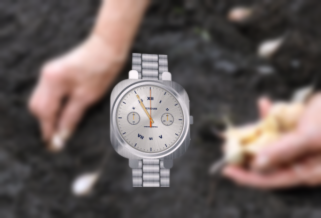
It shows {"hour": 10, "minute": 55}
